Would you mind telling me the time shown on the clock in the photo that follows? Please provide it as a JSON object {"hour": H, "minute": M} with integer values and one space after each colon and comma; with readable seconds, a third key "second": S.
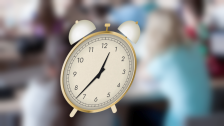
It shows {"hour": 12, "minute": 37}
